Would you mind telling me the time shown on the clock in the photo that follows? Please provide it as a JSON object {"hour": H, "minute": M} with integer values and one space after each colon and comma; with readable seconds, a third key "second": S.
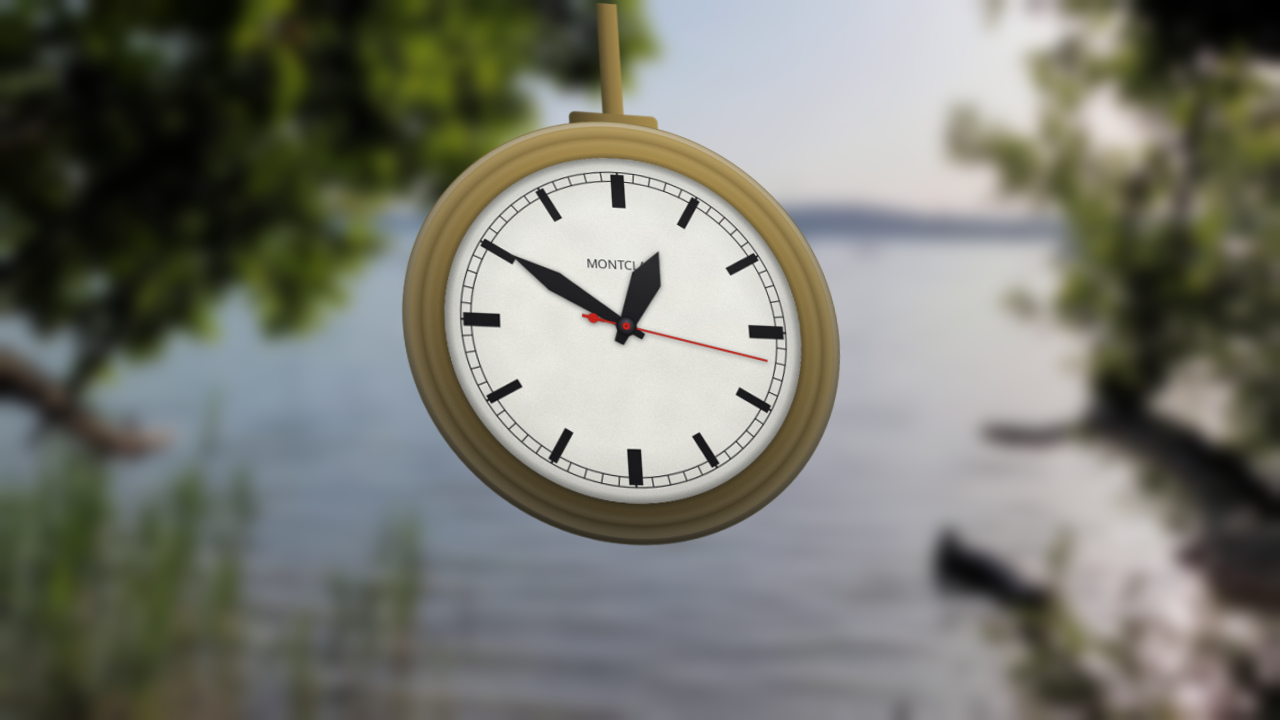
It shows {"hour": 12, "minute": 50, "second": 17}
